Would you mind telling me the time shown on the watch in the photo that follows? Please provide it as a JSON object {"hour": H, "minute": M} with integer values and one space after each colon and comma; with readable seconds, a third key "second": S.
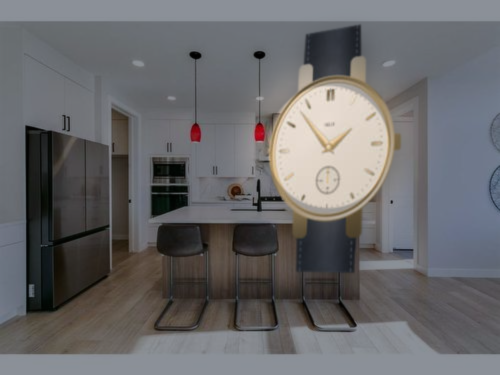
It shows {"hour": 1, "minute": 53}
